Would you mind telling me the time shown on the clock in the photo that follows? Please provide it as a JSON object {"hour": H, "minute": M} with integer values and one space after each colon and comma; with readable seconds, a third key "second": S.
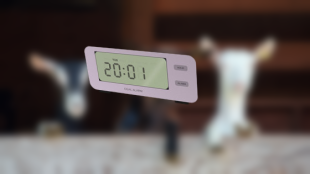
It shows {"hour": 20, "minute": 1}
